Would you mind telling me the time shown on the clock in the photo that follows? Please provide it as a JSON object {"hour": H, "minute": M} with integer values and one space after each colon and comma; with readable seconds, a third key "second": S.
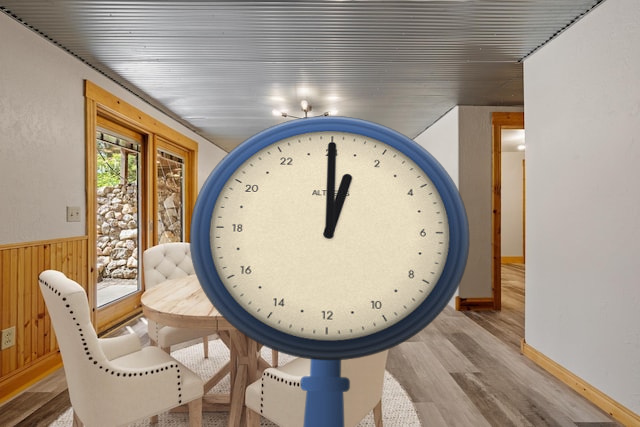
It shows {"hour": 1, "minute": 0}
